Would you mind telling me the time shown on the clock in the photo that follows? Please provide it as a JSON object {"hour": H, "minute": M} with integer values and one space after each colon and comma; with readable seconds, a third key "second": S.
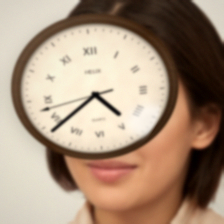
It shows {"hour": 4, "minute": 38, "second": 43}
